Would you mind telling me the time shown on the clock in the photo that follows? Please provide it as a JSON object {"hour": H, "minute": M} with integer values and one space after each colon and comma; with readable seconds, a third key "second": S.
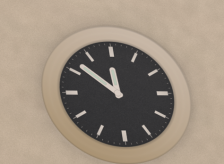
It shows {"hour": 11, "minute": 52}
